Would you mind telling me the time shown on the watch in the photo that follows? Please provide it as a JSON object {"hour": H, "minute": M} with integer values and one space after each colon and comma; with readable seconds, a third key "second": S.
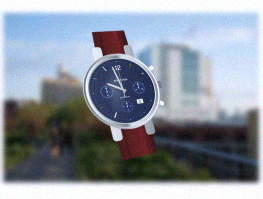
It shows {"hour": 9, "minute": 58}
